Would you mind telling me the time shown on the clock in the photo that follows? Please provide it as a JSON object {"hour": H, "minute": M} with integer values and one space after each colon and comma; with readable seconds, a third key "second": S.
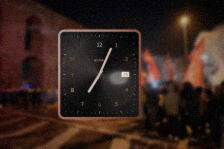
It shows {"hour": 7, "minute": 4}
